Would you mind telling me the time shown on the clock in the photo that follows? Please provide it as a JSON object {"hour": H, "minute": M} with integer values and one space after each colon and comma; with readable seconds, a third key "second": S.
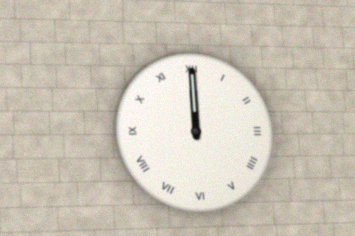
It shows {"hour": 12, "minute": 0}
